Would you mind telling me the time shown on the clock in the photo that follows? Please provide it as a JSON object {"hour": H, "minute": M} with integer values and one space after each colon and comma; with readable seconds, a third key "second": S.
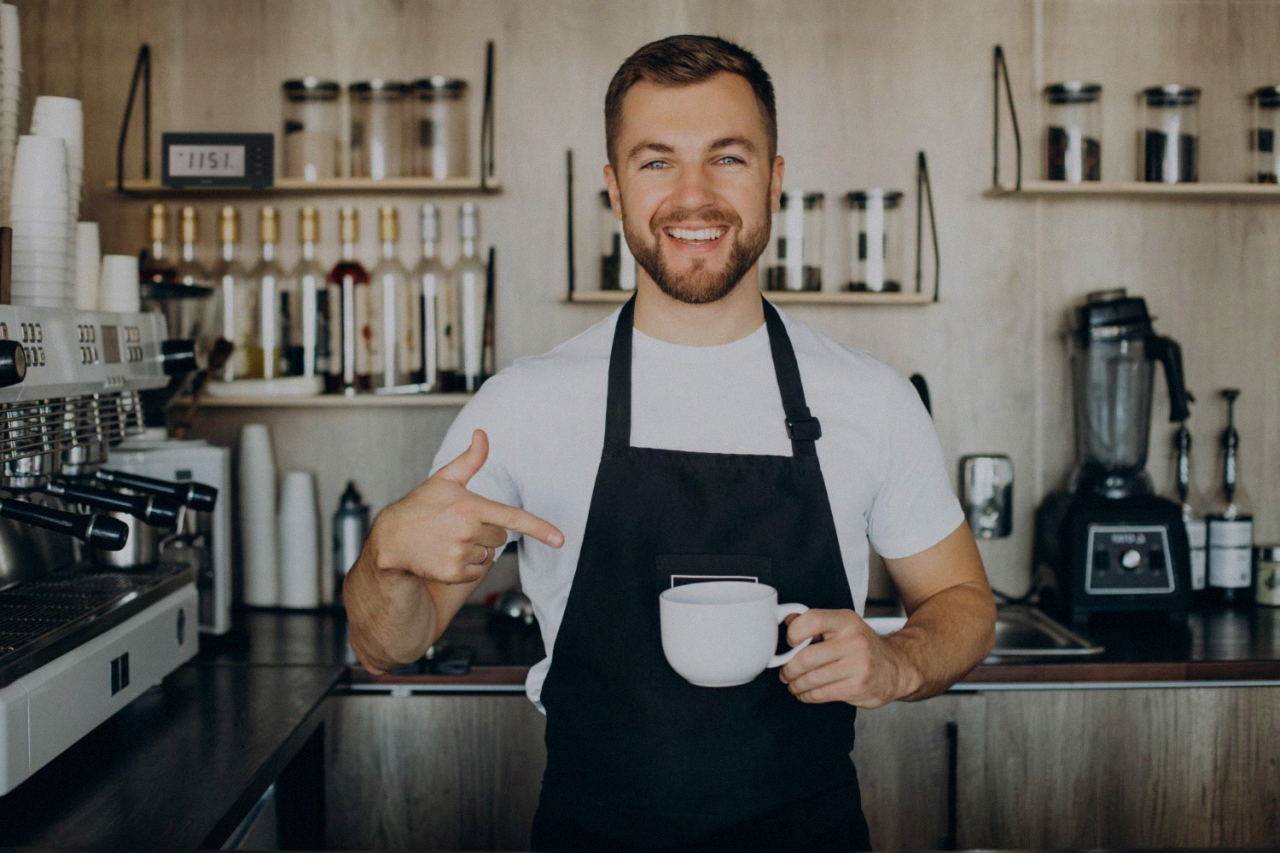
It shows {"hour": 11, "minute": 51}
